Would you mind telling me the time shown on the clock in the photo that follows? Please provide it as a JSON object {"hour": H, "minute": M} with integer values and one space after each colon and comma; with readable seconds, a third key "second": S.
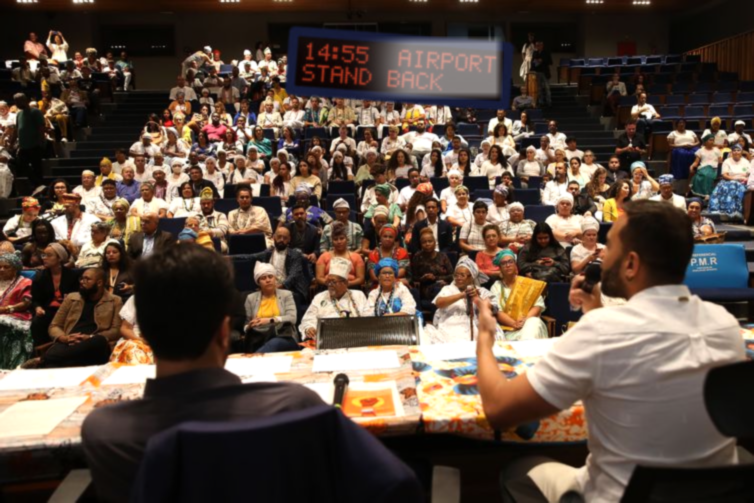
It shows {"hour": 14, "minute": 55}
